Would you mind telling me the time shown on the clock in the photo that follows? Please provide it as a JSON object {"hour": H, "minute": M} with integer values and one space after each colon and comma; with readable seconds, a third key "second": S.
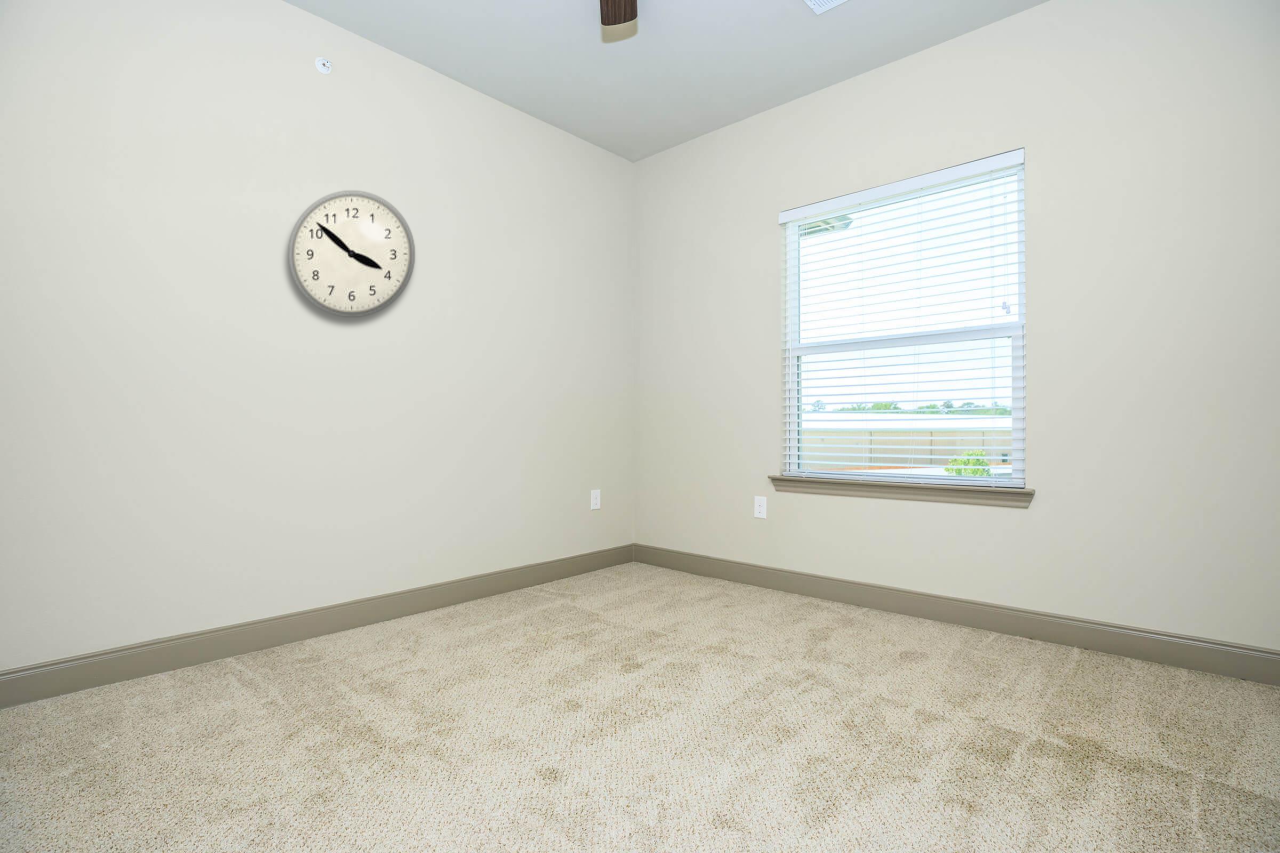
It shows {"hour": 3, "minute": 52}
